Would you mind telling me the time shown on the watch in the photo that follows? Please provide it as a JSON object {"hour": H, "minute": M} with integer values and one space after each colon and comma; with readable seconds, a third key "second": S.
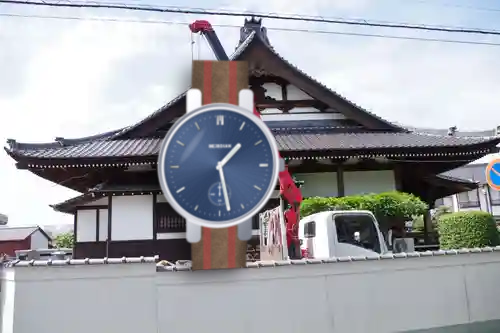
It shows {"hour": 1, "minute": 28}
